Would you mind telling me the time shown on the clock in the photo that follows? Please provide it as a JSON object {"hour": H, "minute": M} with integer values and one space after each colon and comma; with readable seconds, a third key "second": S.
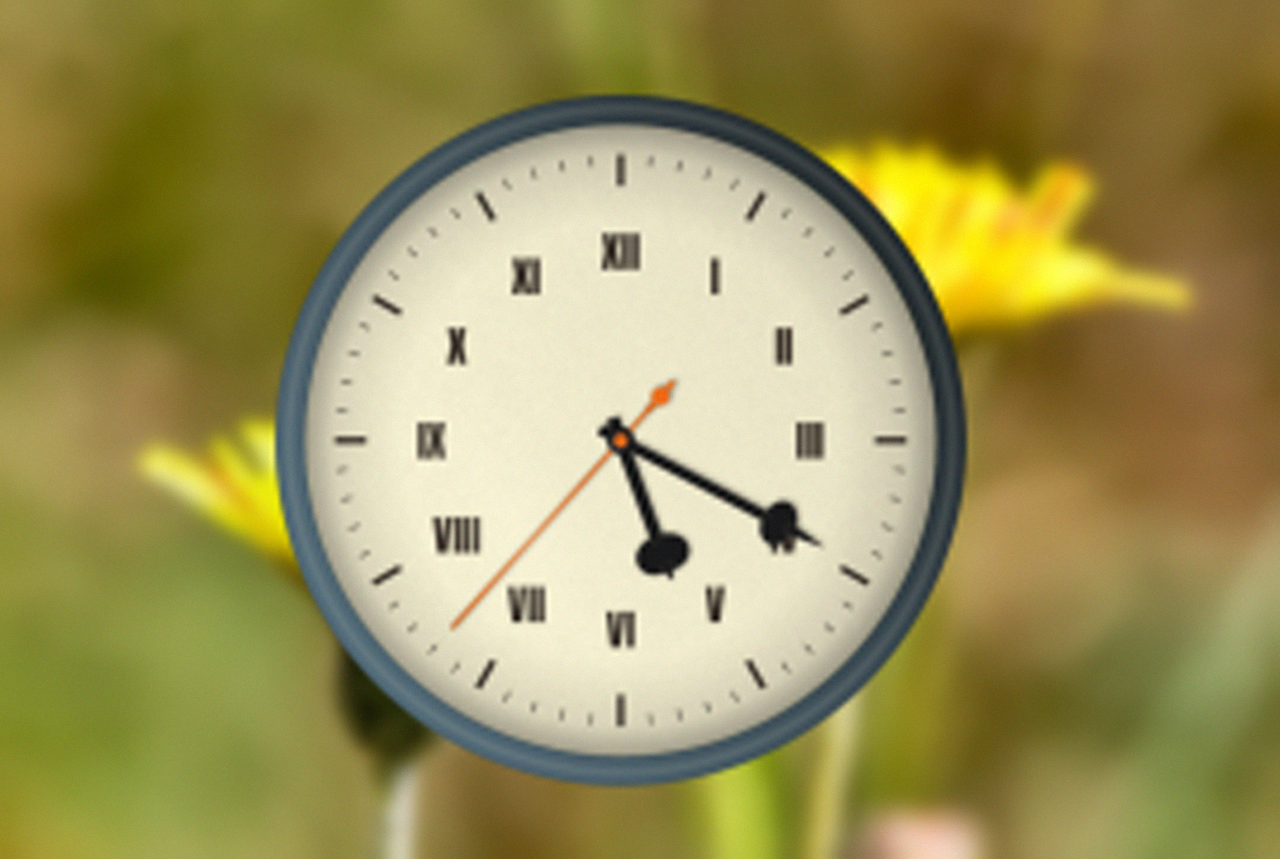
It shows {"hour": 5, "minute": 19, "second": 37}
